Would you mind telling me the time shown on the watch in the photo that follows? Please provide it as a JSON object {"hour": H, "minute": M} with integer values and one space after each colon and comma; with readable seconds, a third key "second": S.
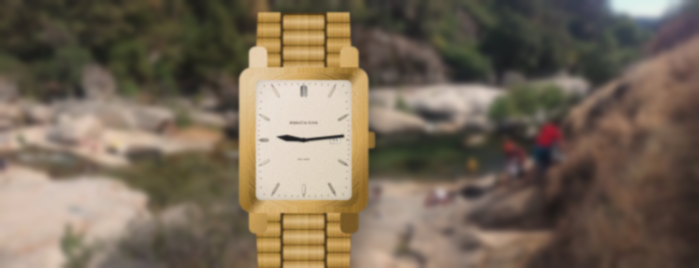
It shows {"hour": 9, "minute": 14}
